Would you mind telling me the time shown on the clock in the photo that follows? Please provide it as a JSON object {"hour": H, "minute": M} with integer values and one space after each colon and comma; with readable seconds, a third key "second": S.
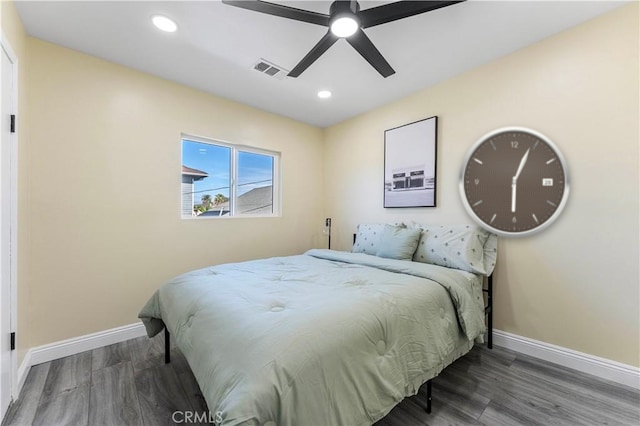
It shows {"hour": 6, "minute": 4}
